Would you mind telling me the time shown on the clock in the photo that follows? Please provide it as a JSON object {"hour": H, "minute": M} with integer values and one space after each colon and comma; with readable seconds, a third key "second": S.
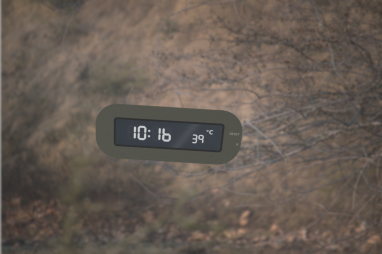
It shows {"hour": 10, "minute": 16}
